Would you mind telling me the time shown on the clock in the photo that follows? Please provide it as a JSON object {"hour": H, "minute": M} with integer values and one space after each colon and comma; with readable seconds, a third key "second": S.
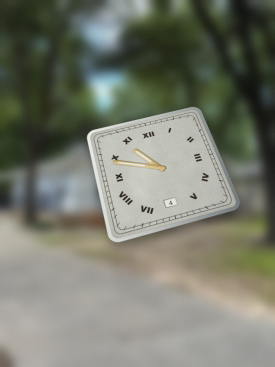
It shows {"hour": 10, "minute": 49}
